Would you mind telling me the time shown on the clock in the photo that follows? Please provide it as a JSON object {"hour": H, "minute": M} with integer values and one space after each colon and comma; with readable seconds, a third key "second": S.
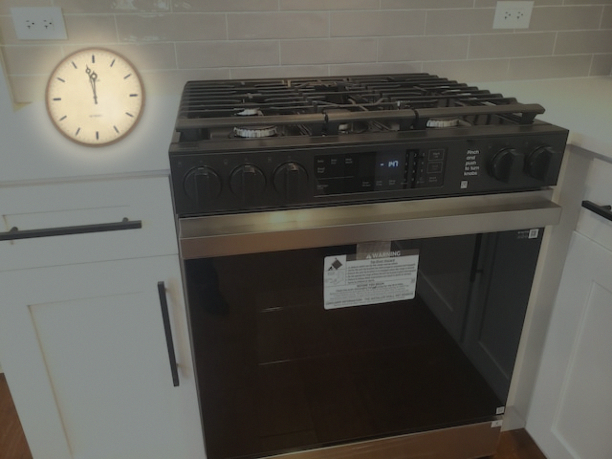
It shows {"hour": 11, "minute": 58}
